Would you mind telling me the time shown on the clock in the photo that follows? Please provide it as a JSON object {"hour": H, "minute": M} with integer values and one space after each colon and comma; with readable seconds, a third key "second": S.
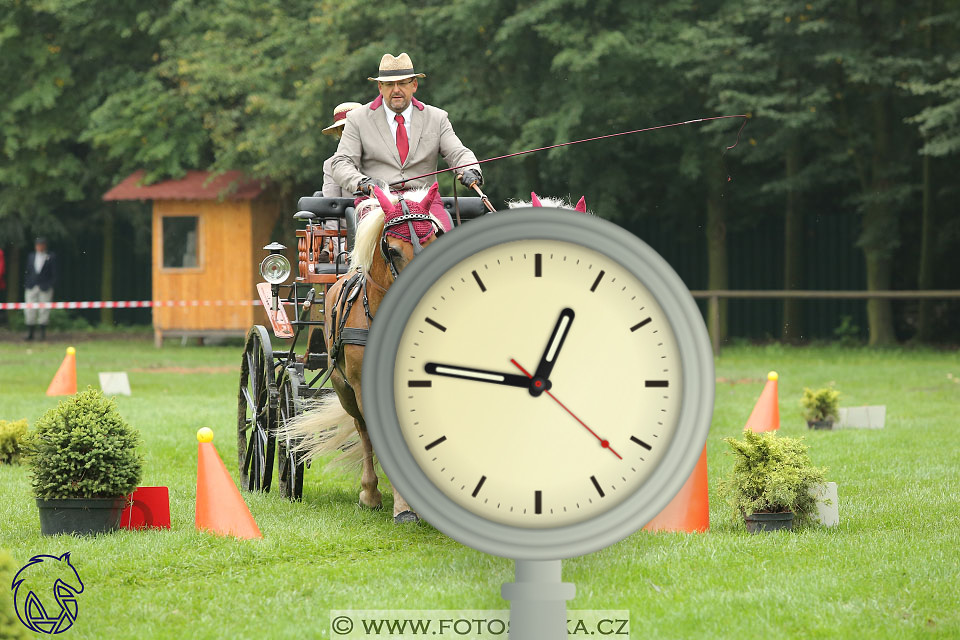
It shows {"hour": 12, "minute": 46, "second": 22}
